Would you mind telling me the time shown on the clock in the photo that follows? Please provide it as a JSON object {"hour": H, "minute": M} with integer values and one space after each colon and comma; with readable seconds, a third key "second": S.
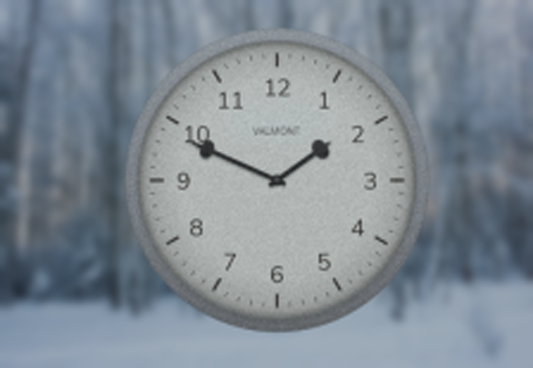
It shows {"hour": 1, "minute": 49}
